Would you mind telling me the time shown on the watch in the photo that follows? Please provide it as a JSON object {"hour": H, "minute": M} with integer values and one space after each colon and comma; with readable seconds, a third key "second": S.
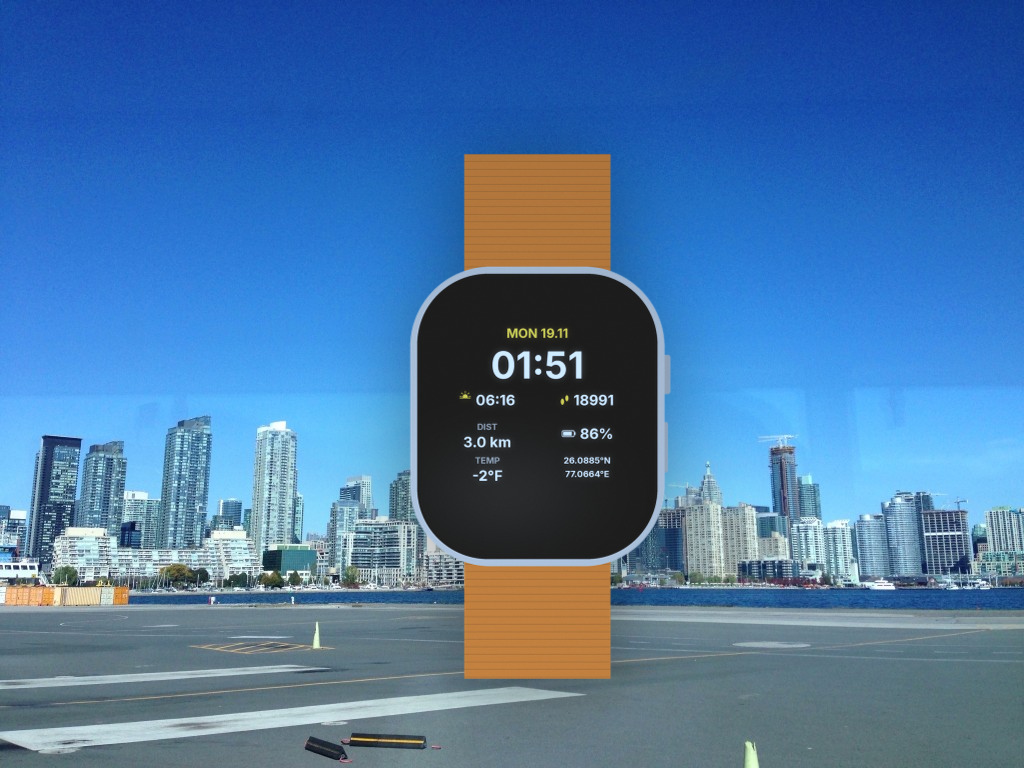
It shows {"hour": 1, "minute": 51}
